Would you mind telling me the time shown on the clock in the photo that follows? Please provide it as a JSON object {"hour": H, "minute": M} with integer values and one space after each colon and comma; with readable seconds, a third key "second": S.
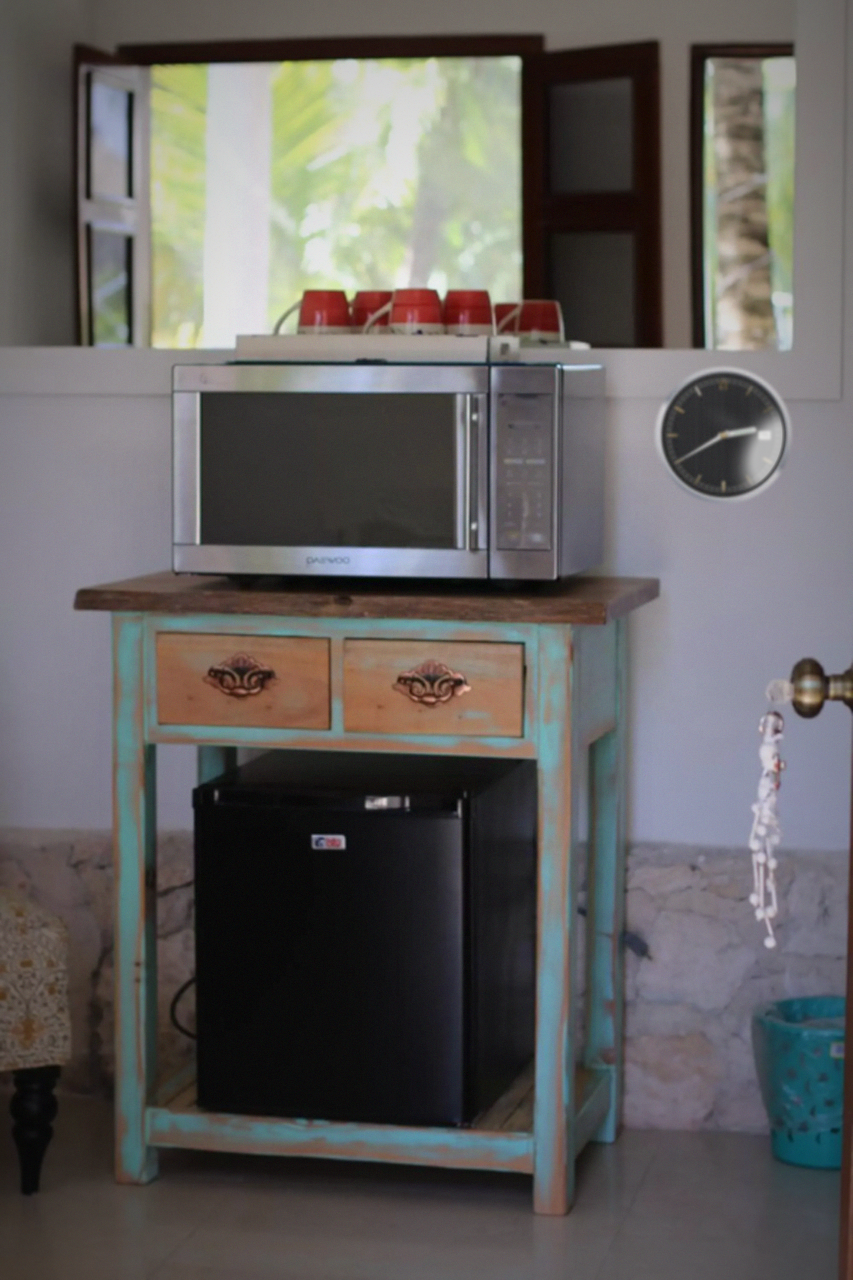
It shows {"hour": 2, "minute": 40}
